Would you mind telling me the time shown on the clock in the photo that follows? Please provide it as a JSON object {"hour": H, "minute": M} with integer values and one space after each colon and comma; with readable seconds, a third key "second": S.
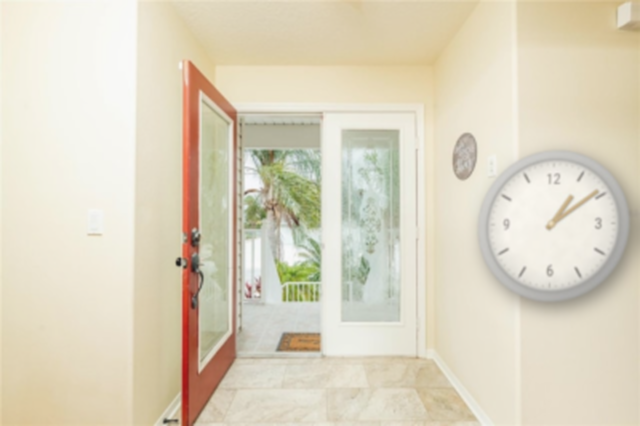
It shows {"hour": 1, "minute": 9}
